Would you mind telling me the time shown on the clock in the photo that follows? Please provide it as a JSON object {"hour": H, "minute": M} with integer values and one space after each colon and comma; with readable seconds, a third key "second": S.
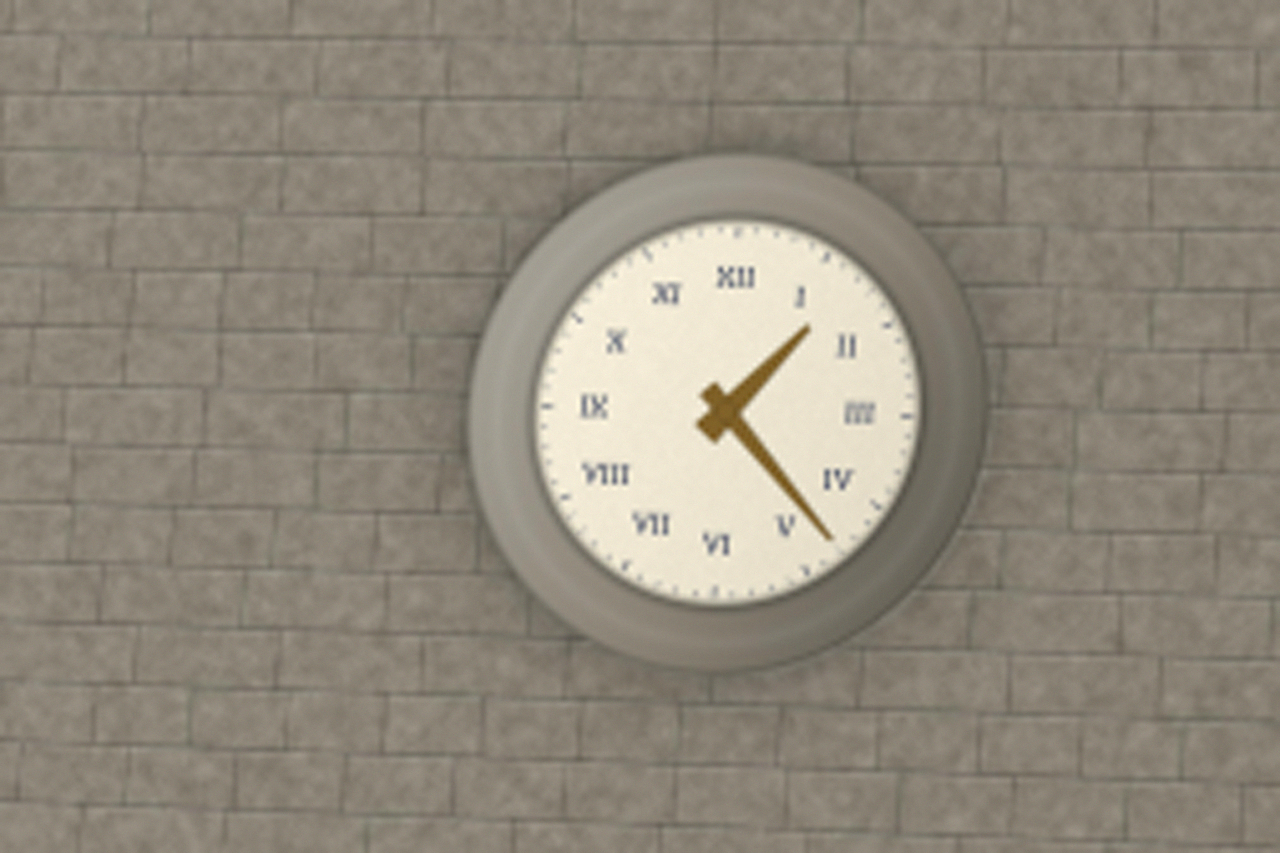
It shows {"hour": 1, "minute": 23}
